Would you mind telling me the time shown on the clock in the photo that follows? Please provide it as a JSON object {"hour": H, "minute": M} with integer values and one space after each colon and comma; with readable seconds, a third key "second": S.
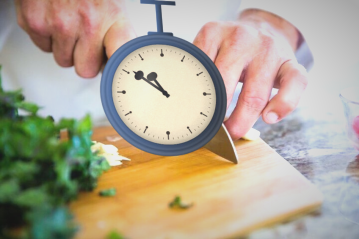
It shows {"hour": 10, "minute": 51}
